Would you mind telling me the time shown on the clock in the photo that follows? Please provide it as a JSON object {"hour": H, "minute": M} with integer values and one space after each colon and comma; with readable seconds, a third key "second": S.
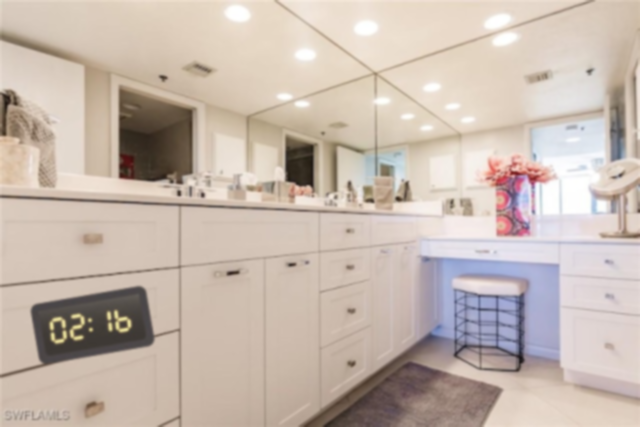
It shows {"hour": 2, "minute": 16}
